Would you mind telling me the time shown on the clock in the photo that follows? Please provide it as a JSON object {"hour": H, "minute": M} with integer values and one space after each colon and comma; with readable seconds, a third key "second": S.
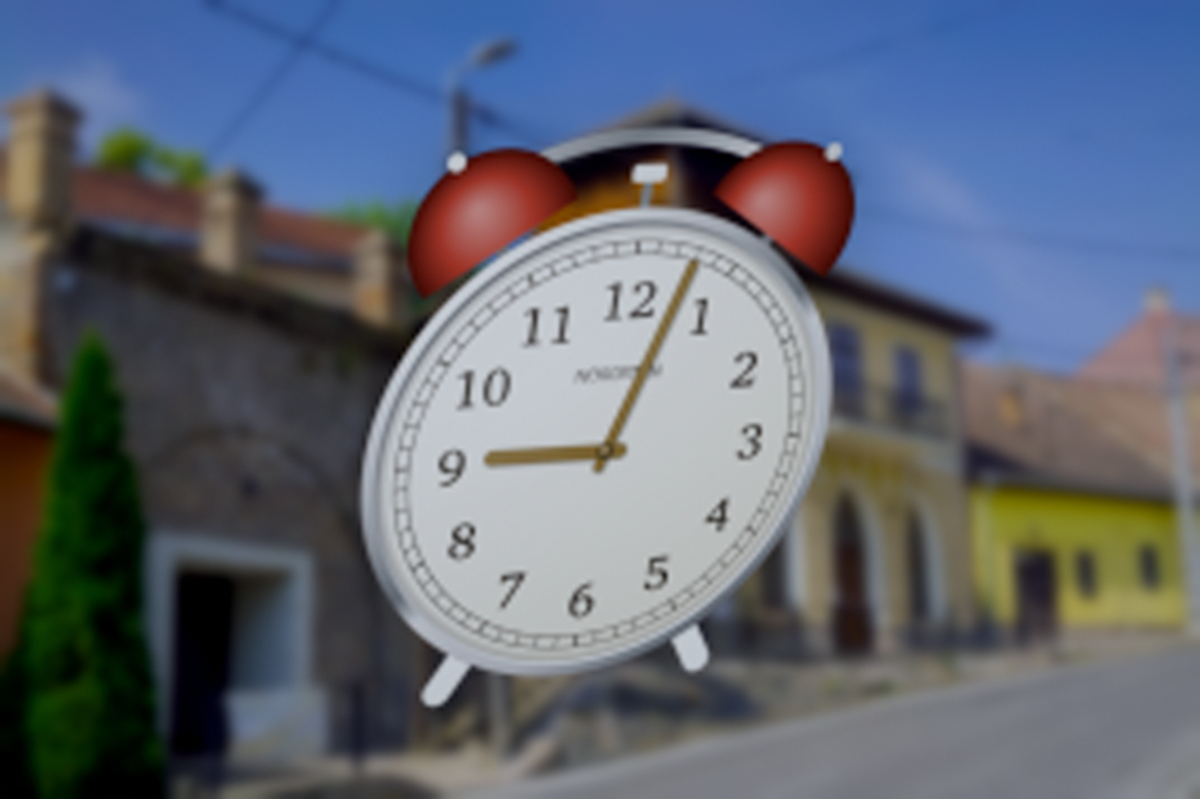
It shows {"hour": 9, "minute": 3}
